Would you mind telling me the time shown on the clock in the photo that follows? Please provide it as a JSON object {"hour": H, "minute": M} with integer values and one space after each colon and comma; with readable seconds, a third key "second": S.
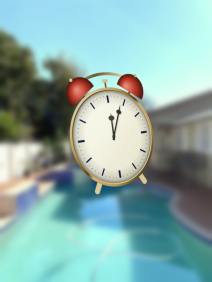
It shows {"hour": 12, "minute": 4}
